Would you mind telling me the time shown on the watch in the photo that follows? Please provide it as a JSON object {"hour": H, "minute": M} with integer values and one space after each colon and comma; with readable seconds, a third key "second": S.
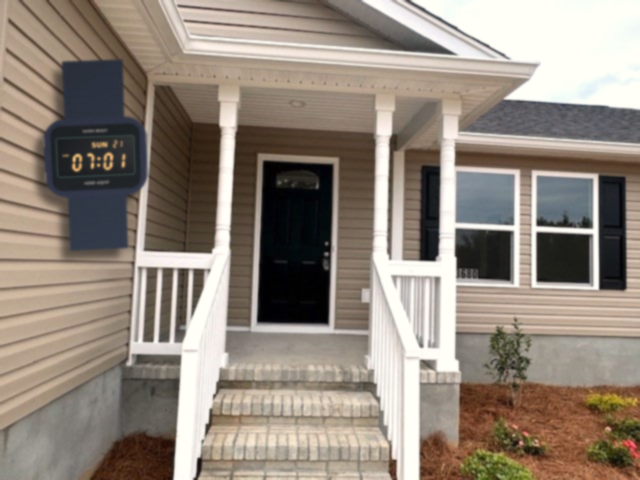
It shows {"hour": 7, "minute": 1}
